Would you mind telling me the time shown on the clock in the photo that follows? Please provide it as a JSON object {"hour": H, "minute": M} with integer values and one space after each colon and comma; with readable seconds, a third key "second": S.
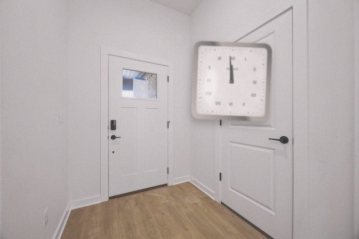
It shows {"hour": 11, "minute": 59}
